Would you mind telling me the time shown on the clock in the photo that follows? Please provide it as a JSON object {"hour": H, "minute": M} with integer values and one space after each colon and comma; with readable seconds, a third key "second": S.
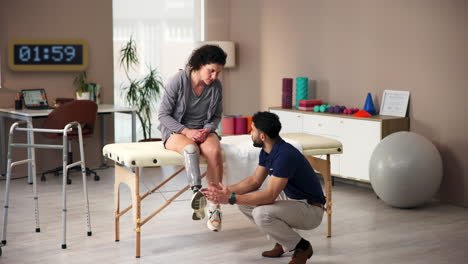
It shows {"hour": 1, "minute": 59}
